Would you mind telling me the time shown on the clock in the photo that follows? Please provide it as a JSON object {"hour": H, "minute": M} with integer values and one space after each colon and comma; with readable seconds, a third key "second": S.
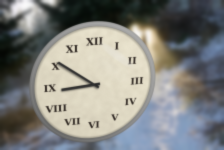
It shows {"hour": 8, "minute": 51}
